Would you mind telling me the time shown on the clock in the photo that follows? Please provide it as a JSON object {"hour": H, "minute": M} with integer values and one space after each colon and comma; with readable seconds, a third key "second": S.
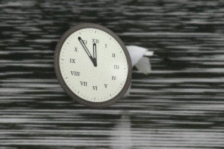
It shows {"hour": 11, "minute": 54}
